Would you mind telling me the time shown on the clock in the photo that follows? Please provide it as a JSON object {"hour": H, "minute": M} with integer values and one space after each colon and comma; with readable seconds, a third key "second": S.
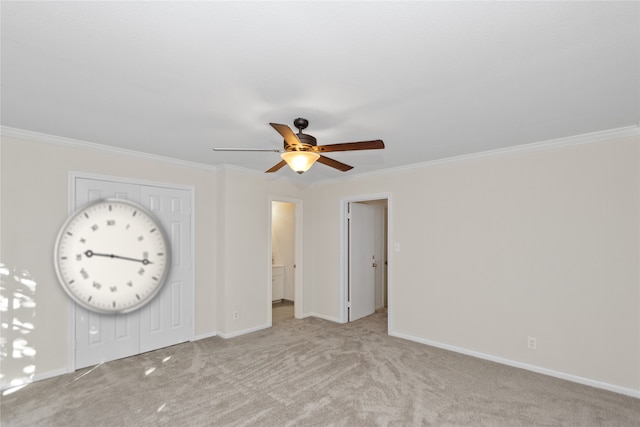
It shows {"hour": 9, "minute": 17}
